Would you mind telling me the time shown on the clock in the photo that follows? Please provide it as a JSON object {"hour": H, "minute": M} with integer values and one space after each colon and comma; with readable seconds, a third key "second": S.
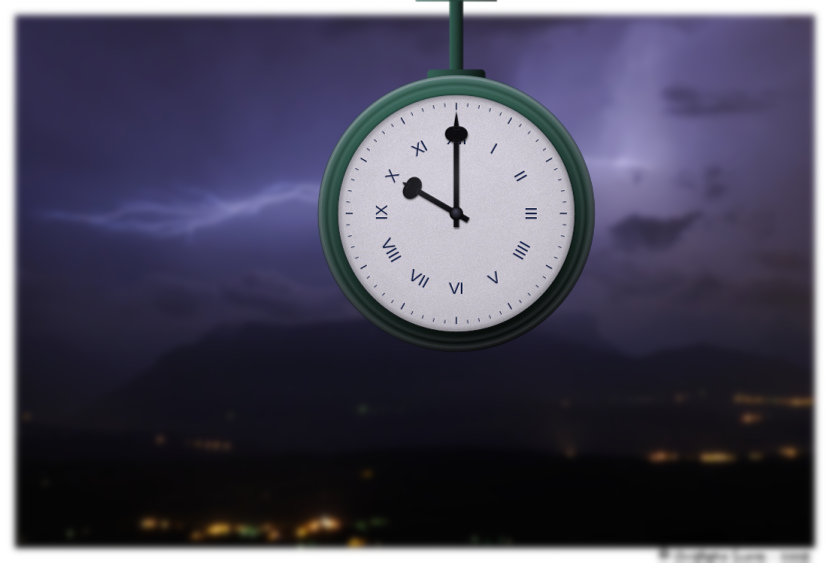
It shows {"hour": 10, "minute": 0}
